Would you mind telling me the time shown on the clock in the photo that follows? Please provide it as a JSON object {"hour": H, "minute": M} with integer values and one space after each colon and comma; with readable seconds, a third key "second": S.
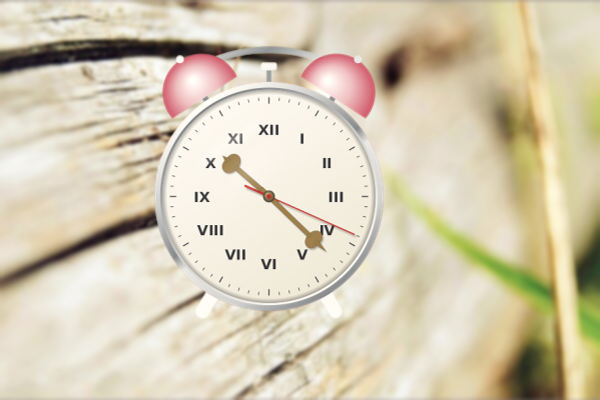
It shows {"hour": 10, "minute": 22, "second": 19}
